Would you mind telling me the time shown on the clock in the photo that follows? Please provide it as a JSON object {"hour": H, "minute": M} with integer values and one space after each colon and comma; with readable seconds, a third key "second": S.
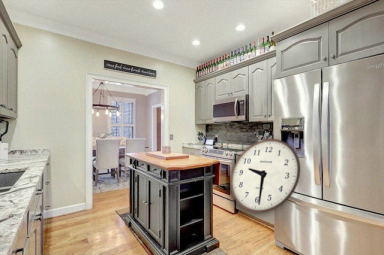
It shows {"hour": 9, "minute": 29}
